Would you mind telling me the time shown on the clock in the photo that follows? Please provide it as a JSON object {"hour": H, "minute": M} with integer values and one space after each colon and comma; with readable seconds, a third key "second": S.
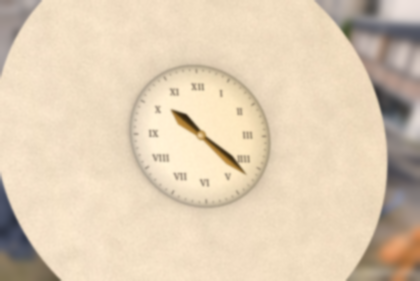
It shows {"hour": 10, "minute": 22}
